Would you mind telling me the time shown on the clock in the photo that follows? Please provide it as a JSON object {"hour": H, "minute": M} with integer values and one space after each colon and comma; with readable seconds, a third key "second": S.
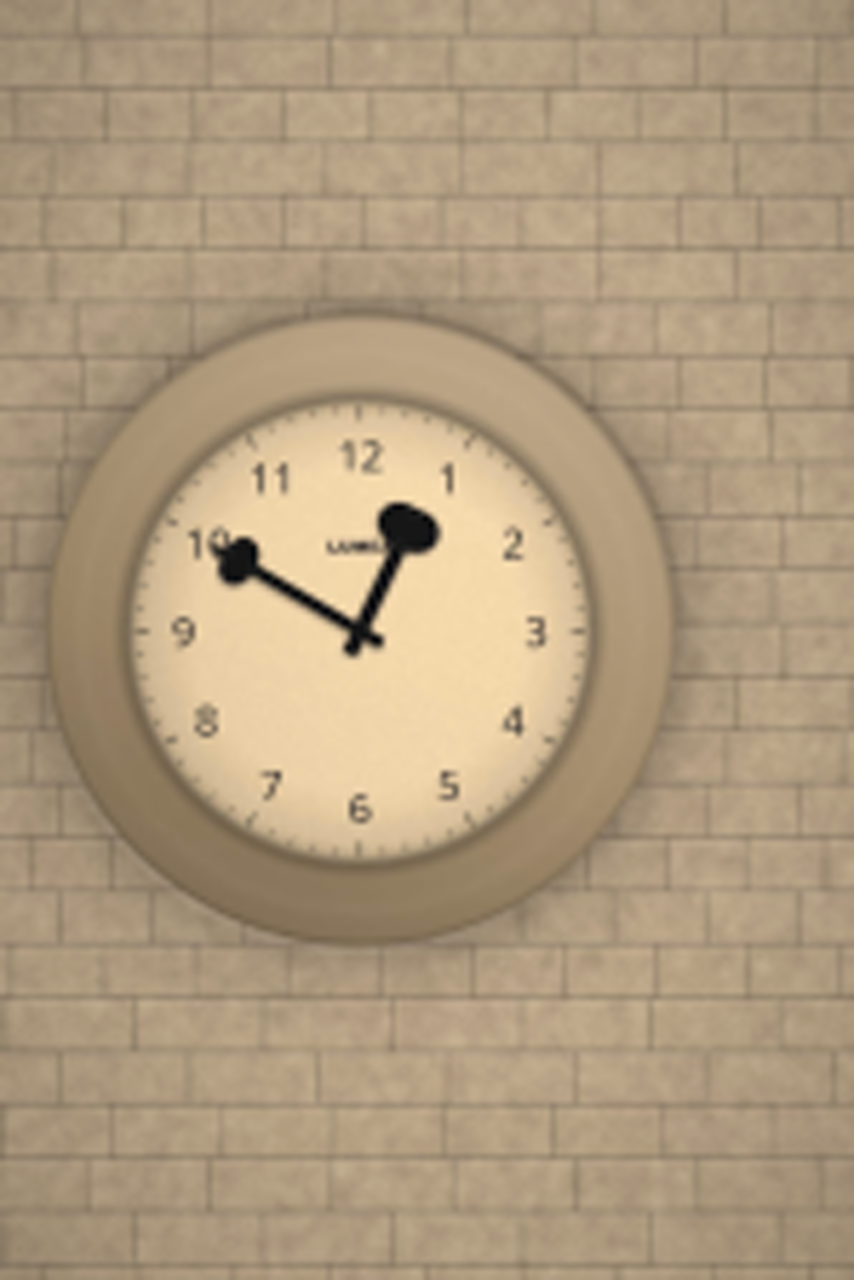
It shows {"hour": 12, "minute": 50}
